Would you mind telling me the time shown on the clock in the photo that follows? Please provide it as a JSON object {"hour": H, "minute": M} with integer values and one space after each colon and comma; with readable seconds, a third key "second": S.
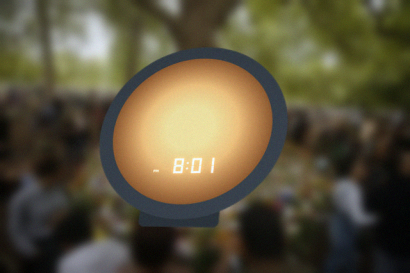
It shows {"hour": 8, "minute": 1}
